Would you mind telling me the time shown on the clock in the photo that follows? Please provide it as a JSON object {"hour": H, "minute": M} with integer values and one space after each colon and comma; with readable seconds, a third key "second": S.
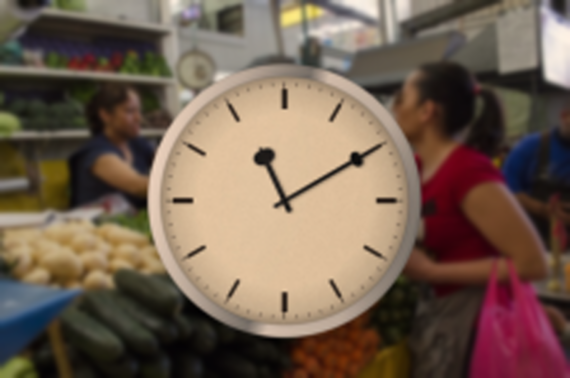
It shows {"hour": 11, "minute": 10}
